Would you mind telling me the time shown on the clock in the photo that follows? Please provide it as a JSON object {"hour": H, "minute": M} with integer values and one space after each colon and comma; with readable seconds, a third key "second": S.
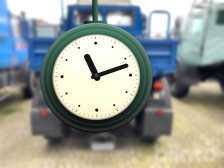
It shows {"hour": 11, "minute": 12}
